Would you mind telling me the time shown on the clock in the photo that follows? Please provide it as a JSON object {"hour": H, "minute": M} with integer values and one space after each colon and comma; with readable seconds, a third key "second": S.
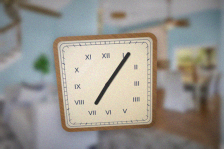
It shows {"hour": 7, "minute": 6}
